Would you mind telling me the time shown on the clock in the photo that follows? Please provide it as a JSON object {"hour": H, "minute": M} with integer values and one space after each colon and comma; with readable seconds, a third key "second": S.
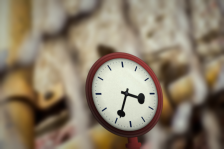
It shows {"hour": 3, "minute": 34}
